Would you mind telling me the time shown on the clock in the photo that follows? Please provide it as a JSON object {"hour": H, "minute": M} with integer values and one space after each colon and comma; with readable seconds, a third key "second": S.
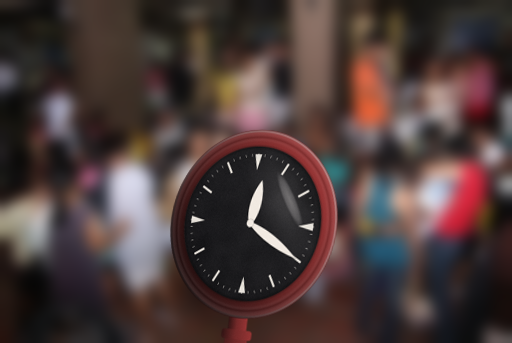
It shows {"hour": 12, "minute": 20}
